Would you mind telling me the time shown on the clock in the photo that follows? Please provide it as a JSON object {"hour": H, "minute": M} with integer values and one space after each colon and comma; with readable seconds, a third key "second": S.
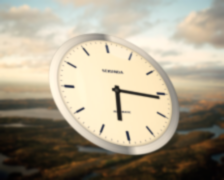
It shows {"hour": 6, "minute": 16}
